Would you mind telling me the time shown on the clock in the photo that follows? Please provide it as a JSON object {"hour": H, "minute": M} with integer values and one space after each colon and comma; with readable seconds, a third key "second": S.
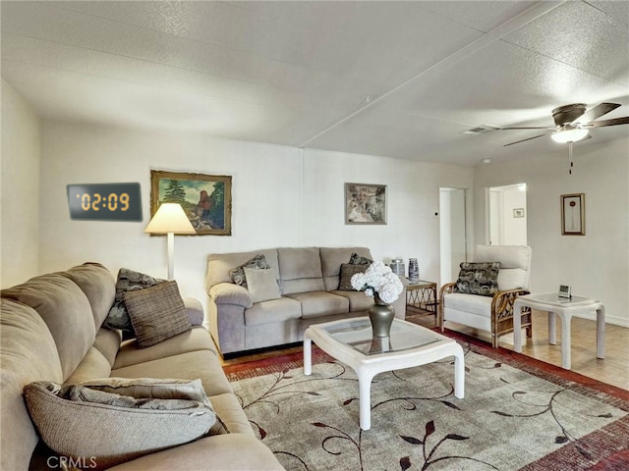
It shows {"hour": 2, "minute": 9}
